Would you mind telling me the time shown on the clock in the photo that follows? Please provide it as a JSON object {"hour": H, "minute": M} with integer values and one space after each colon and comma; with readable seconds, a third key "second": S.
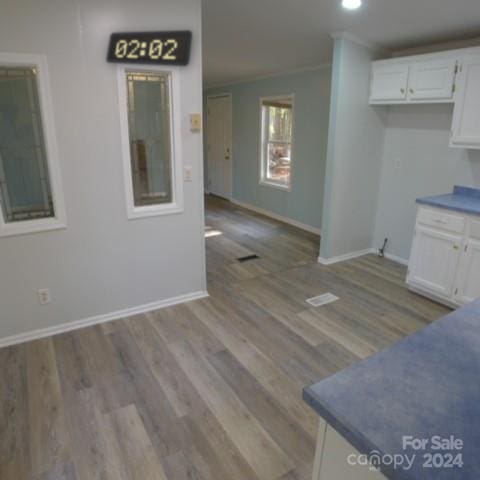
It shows {"hour": 2, "minute": 2}
